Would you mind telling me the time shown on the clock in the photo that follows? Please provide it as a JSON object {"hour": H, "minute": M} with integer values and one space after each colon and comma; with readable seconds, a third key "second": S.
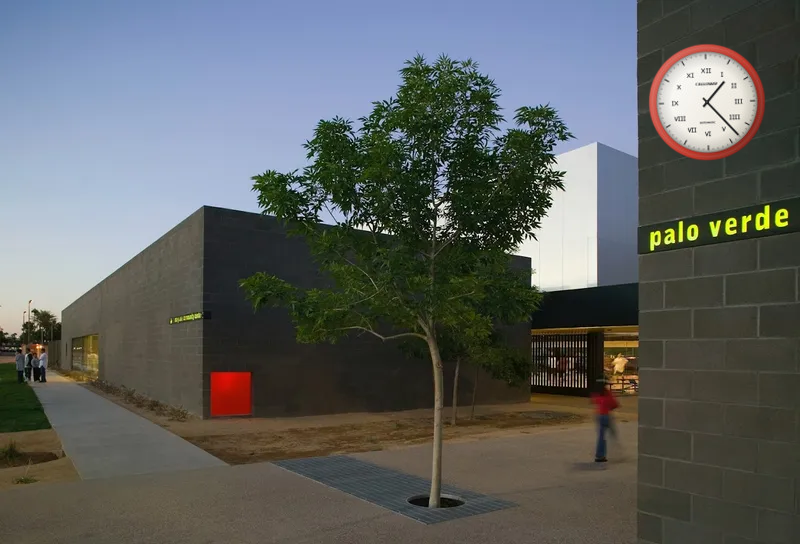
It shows {"hour": 1, "minute": 23}
